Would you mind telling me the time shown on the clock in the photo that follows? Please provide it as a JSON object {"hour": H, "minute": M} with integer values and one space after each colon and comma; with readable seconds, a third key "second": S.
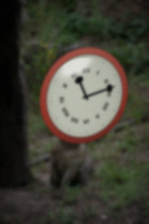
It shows {"hour": 11, "minute": 13}
